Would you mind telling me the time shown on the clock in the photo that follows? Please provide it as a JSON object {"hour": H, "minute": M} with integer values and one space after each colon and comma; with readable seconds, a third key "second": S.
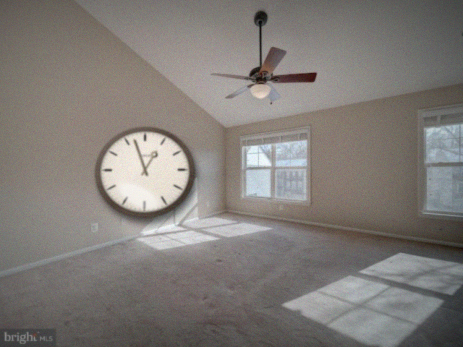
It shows {"hour": 12, "minute": 57}
